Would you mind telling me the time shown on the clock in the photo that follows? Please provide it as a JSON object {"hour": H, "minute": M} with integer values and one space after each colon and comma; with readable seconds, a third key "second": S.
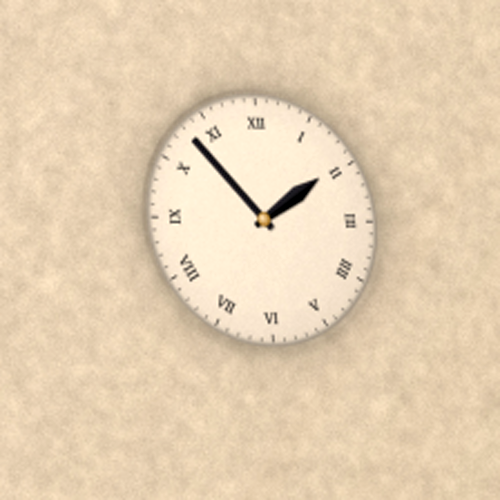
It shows {"hour": 1, "minute": 53}
